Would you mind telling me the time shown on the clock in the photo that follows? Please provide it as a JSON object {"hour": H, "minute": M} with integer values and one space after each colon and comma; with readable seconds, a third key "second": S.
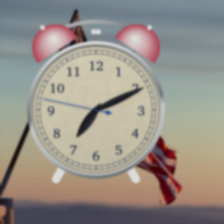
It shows {"hour": 7, "minute": 10, "second": 47}
